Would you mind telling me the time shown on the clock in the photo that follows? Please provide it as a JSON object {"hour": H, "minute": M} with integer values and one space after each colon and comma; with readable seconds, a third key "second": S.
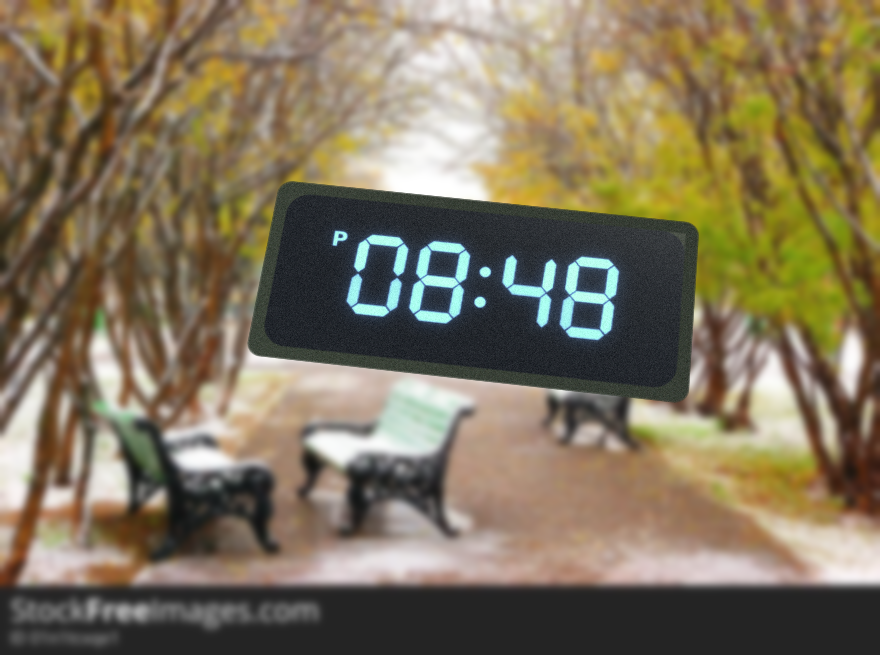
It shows {"hour": 8, "minute": 48}
